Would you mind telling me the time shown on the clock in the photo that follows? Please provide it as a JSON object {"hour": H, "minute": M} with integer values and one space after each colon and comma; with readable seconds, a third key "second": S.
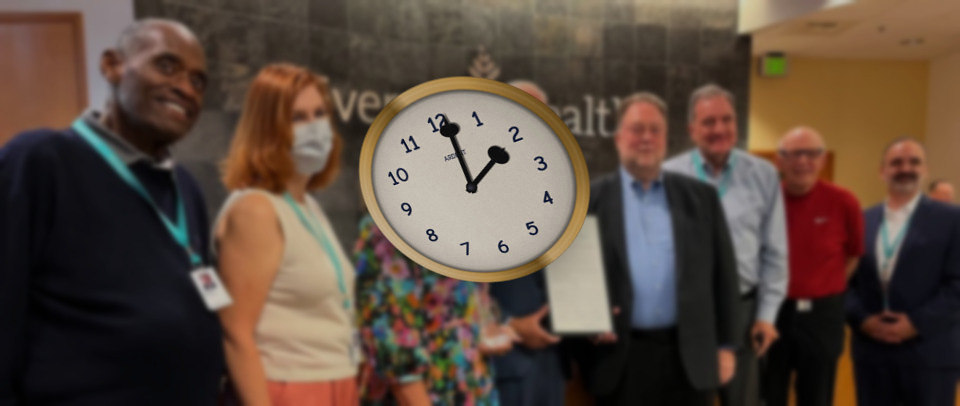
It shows {"hour": 2, "minute": 1}
